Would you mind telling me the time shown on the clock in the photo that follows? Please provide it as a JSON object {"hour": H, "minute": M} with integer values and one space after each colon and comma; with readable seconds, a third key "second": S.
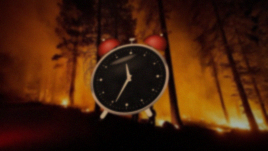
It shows {"hour": 11, "minute": 34}
